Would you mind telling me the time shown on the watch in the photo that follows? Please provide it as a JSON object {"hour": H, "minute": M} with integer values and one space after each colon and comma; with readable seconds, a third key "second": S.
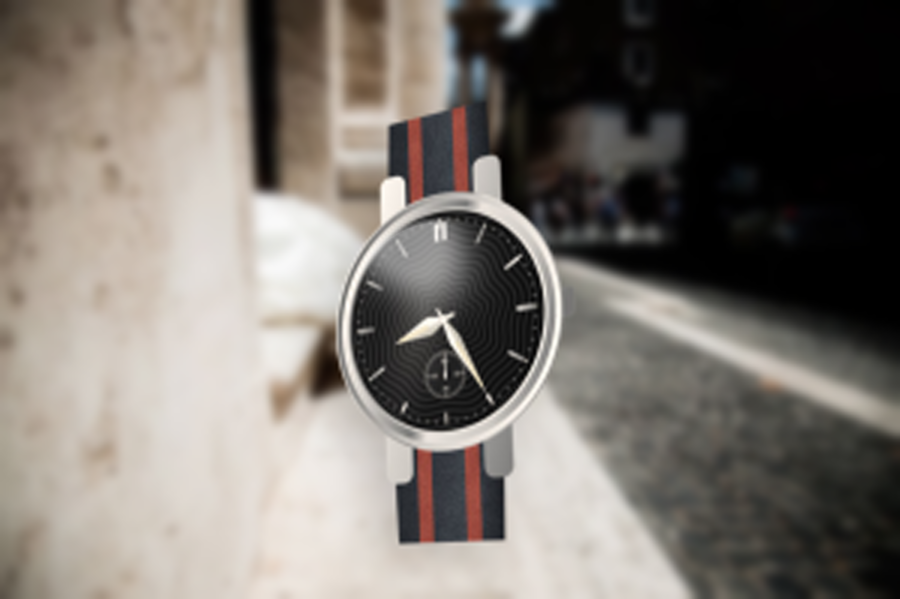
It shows {"hour": 8, "minute": 25}
